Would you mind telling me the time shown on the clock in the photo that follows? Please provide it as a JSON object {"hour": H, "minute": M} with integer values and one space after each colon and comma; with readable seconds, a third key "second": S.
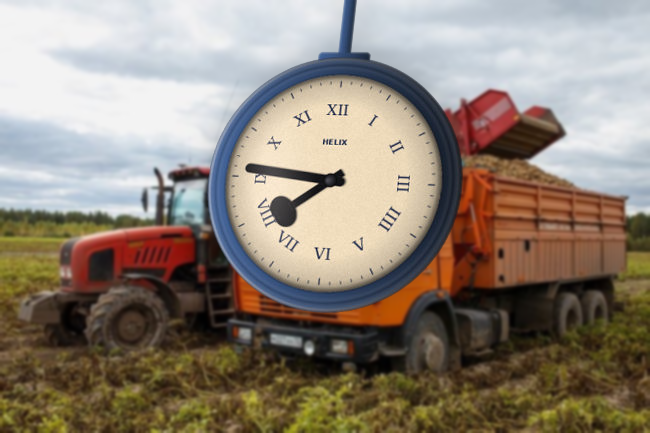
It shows {"hour": 7, "minute": 46}
